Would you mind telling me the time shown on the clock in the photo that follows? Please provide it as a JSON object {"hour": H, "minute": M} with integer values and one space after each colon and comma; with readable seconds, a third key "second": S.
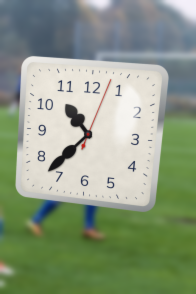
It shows {"hour": 10, "minute": 37, "second": 3}
